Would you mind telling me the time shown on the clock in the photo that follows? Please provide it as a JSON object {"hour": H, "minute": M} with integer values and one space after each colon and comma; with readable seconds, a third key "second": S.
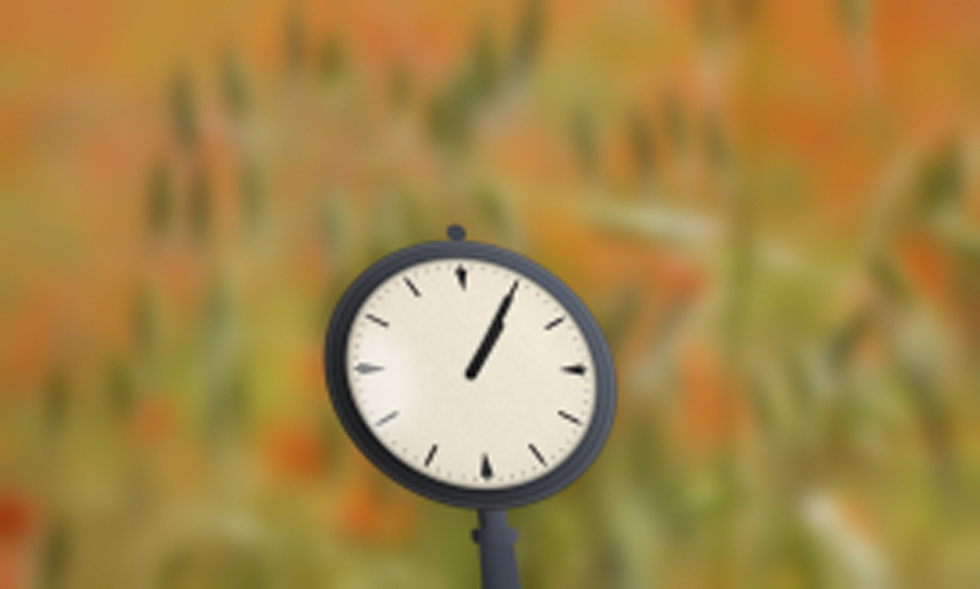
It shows {"hour": 1, "minute": 5}
